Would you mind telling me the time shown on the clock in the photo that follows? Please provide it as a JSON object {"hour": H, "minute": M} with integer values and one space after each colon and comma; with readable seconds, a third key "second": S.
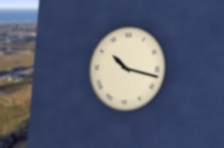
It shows {"hour": 10, "minute": 17}
